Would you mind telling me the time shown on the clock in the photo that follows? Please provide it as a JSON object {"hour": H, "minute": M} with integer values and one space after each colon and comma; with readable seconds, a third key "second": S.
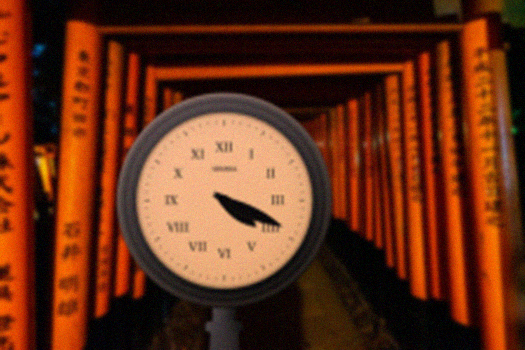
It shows {"hour": 4, "minute": 19}
